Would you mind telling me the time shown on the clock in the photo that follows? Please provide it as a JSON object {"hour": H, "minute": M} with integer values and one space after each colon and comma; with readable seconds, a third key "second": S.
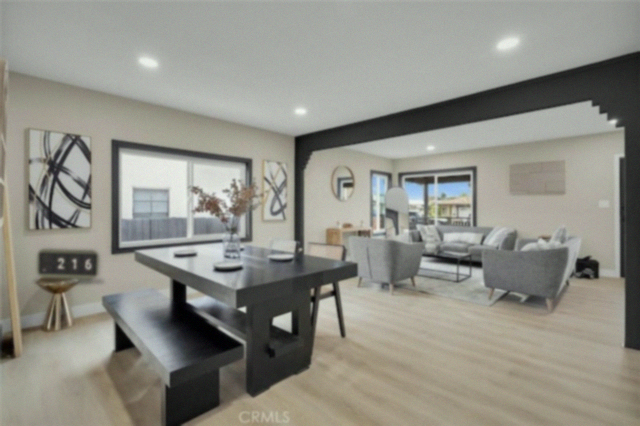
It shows {"hour": 2, "minute": 16}
